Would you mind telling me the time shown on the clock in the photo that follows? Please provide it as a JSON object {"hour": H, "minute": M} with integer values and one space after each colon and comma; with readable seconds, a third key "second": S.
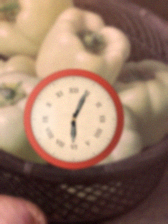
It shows {"hour": 6, "minute": 4}
